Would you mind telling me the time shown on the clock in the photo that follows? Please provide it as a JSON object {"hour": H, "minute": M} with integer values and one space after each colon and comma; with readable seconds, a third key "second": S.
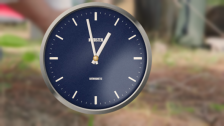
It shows {"hour": 12, "minute": 58}
